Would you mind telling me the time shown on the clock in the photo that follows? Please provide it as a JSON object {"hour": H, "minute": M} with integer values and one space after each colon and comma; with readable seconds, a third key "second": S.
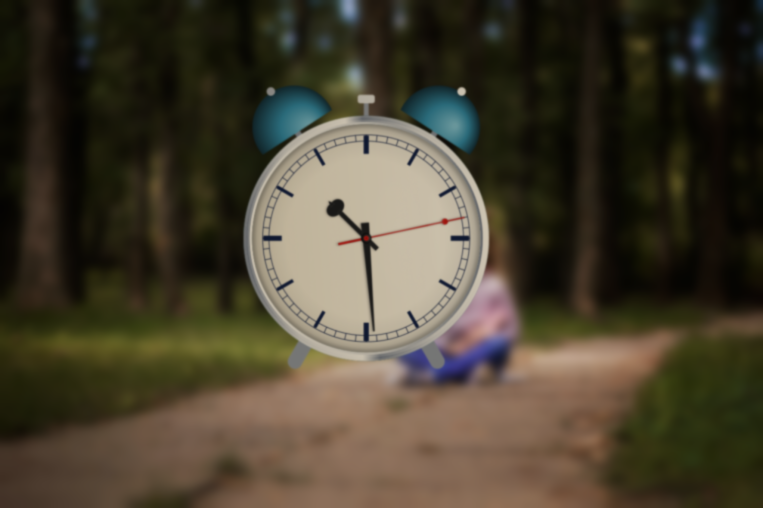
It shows {"hour": 10, "minute": 29, "second": 13}
